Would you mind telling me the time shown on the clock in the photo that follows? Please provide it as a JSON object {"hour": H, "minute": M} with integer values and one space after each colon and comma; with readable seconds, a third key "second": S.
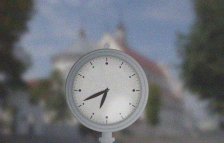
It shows {"hour": 6, "minute": 41}
